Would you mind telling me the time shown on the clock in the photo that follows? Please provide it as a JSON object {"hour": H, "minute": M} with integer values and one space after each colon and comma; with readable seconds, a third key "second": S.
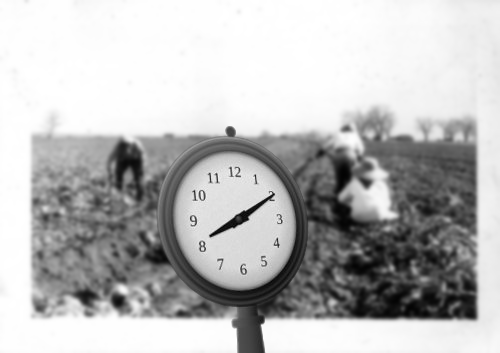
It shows {"hour": 8, "minute": 10}
